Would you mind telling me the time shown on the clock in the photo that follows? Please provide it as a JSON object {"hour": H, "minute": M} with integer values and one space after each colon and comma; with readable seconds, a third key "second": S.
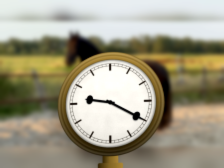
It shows {"hour": 9, "minute": 20}
